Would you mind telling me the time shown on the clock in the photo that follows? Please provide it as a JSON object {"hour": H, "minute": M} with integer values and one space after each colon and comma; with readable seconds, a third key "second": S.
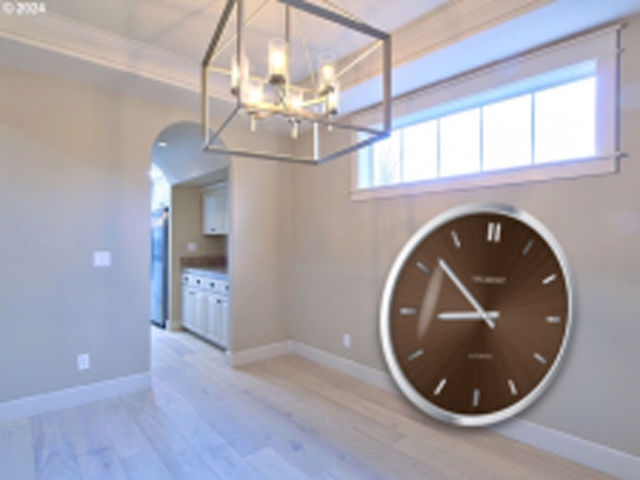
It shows {"hour": 8, "minute": 52}
